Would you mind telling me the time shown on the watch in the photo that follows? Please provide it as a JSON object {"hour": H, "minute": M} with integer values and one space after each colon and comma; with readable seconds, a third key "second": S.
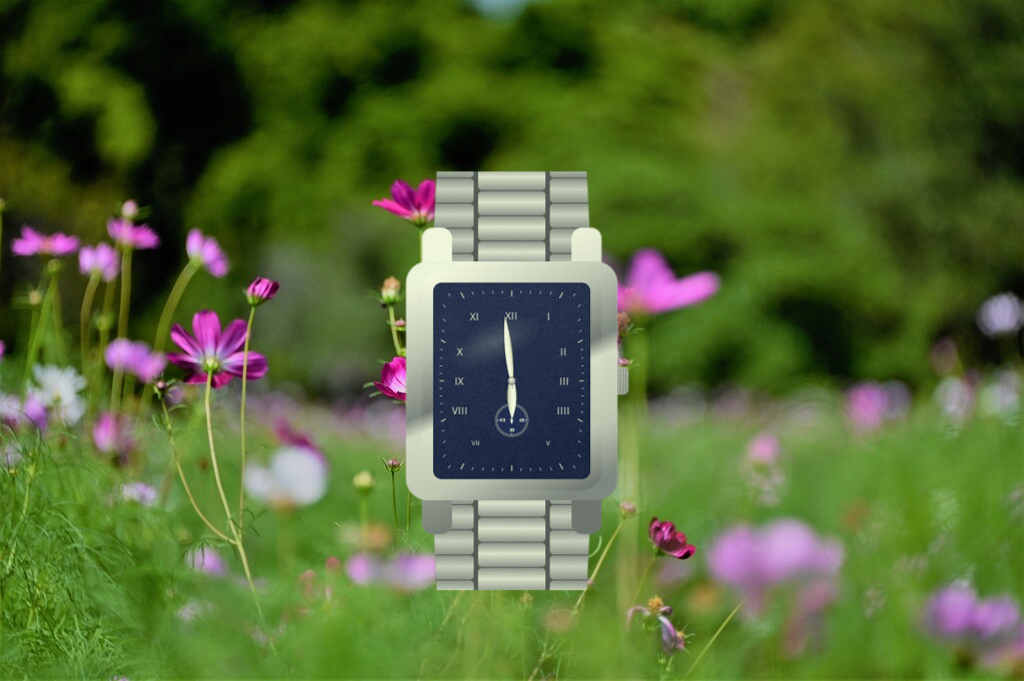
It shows {"hour": 5, "minute": 59}
